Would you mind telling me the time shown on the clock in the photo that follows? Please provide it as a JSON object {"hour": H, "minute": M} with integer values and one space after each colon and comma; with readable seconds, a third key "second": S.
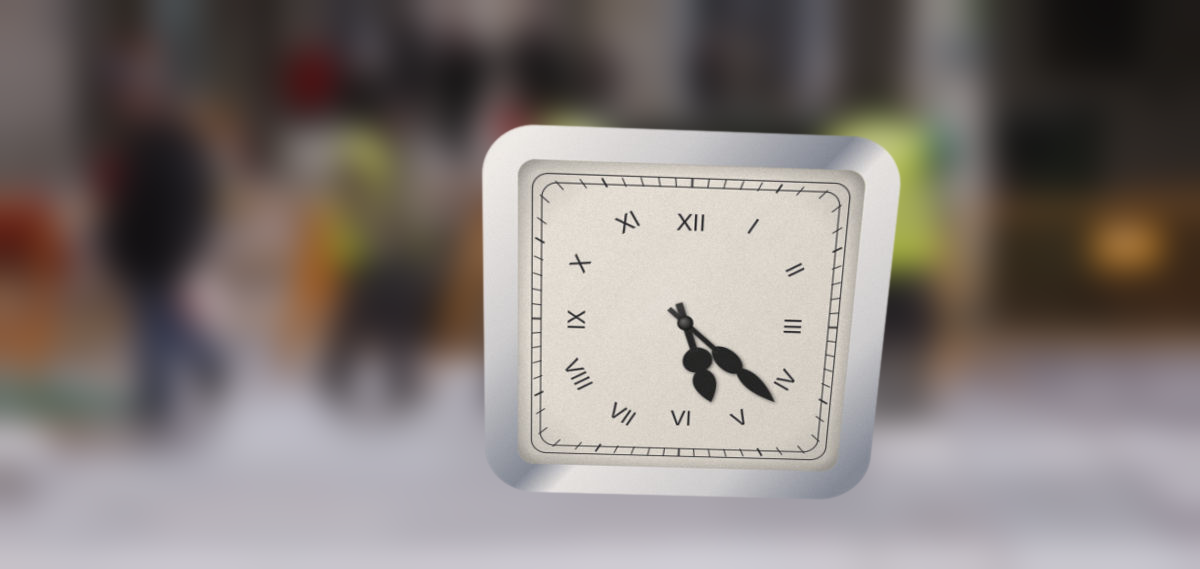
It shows {"hour": 5, "minute": 22}
